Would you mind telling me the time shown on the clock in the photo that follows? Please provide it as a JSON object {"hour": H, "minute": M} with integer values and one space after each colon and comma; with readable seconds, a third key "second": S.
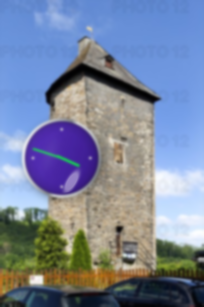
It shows {"hour": 3, "minute": 48}
